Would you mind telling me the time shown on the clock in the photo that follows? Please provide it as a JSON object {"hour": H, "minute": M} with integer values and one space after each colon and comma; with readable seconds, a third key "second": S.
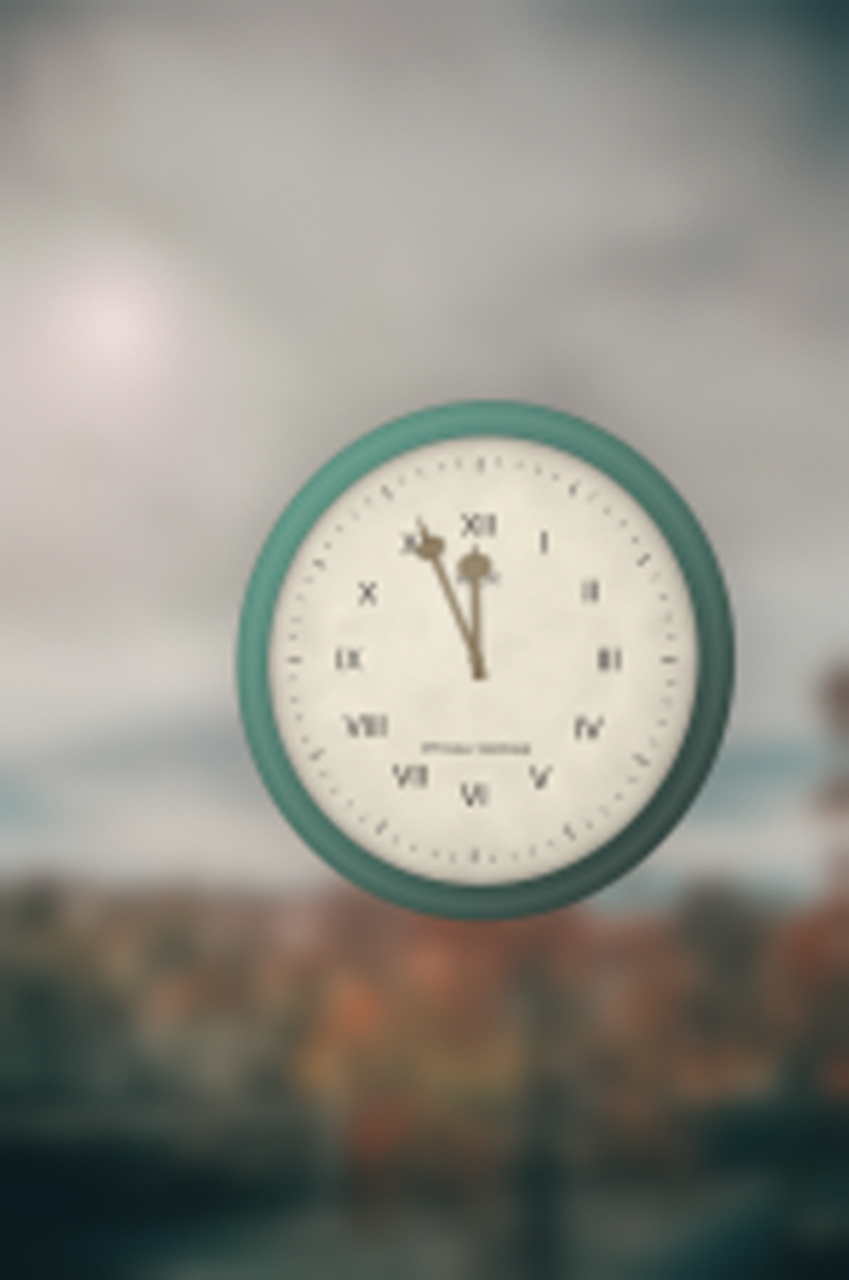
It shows {"hour": 11, "minute": 56}
